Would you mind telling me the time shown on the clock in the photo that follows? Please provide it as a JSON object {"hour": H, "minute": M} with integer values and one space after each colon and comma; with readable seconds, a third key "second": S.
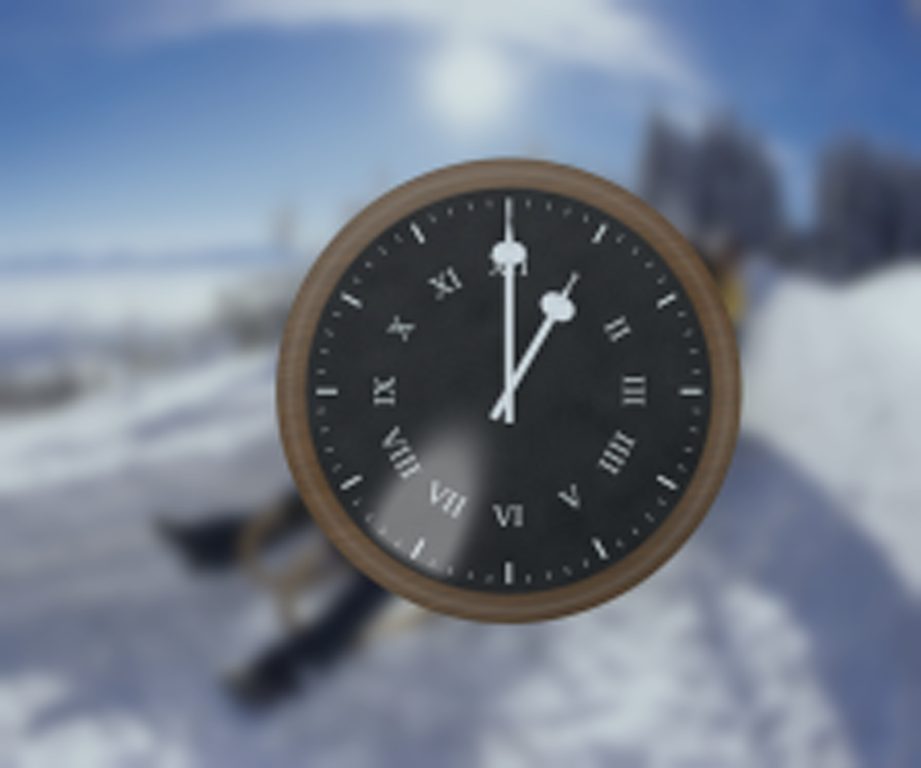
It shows {"hour": 1, "minute": 0}
